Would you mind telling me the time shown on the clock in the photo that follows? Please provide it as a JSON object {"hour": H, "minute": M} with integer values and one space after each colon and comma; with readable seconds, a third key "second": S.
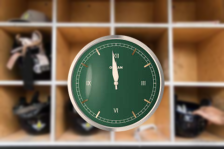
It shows {"hour": 11, "minute": 59}
